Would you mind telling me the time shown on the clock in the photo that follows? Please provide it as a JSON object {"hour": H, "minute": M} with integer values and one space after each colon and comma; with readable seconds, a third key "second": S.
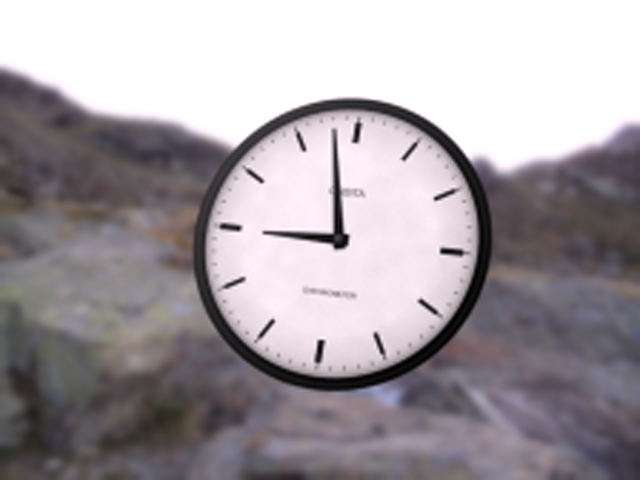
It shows {"hour": 8, "minute": 58}
